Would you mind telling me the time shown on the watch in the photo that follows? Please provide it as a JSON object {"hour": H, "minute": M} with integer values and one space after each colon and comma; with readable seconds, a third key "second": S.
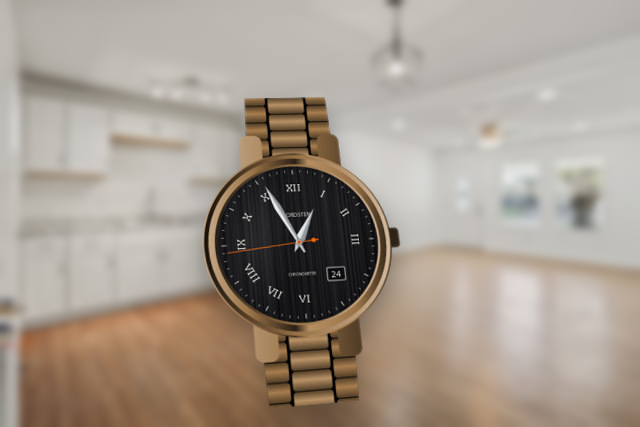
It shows {"hour": 12, "minute": 55, "second": 44}
